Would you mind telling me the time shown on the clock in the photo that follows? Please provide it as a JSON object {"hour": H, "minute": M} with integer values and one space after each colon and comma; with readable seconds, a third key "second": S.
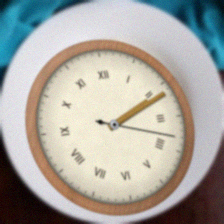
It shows {"hour": 2, "minute": 11, "second": 18}
